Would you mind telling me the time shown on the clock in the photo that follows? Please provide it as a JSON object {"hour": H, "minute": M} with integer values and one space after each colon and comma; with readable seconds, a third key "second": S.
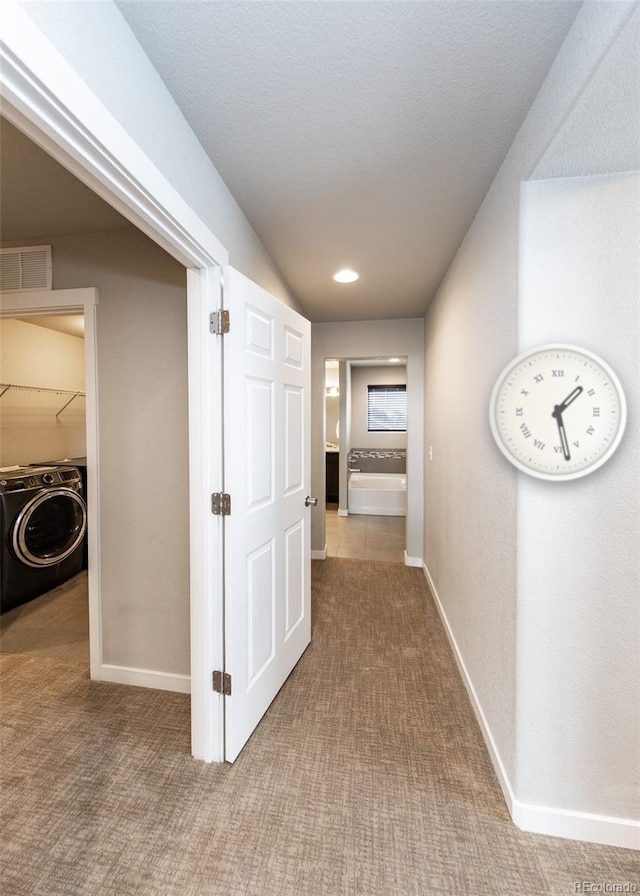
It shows {"hour": 1, "minute": 28}
